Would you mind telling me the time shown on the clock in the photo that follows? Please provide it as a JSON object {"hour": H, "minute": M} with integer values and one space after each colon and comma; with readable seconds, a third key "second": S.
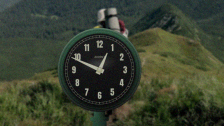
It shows {"hour": 12, "minute": 49}
